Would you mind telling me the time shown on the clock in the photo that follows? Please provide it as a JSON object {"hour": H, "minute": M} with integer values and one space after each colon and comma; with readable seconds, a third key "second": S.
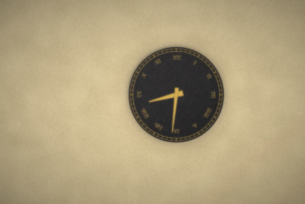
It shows {"hour": 8, "minute": 31}
